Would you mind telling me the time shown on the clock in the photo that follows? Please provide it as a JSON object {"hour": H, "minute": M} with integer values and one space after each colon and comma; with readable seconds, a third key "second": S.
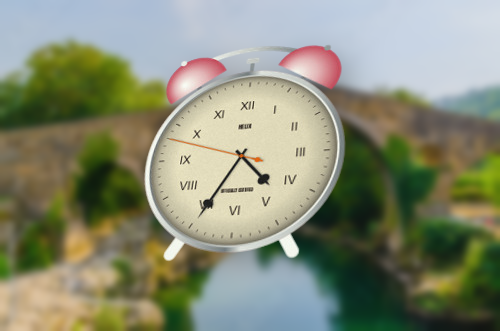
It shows {"hour": 4, "minute": 34, "second": 48}
